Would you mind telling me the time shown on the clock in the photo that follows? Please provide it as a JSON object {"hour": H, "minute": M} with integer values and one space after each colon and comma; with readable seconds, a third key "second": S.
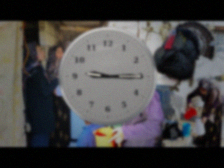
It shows {"hour": 9, "minute": 15}
